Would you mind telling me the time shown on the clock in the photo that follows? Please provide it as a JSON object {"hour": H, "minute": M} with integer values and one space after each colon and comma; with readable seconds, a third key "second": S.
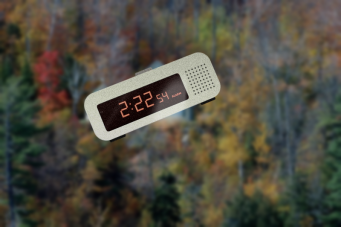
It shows {"hour": 2, "minute": 22, "second": 54}
